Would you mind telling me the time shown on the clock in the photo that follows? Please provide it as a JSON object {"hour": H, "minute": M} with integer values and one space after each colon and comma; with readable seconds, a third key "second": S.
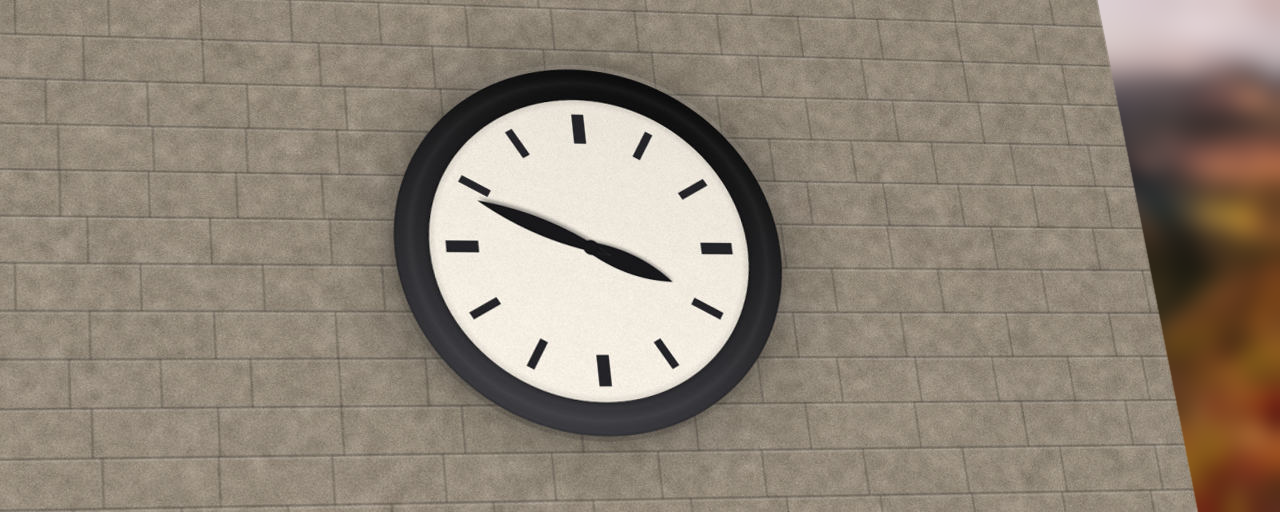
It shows {"hour": 3, "minute": 49}
